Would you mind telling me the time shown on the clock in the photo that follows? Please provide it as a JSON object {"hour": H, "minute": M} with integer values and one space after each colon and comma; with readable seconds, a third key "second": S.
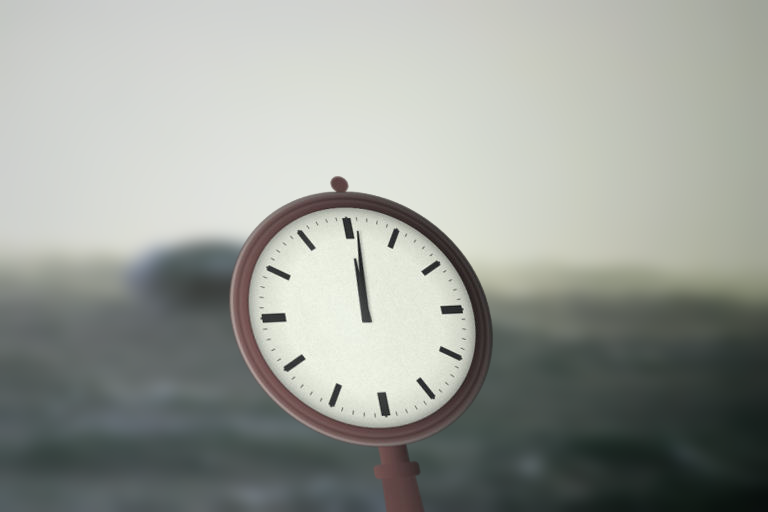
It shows {"hour": 12, "minute": 1}
